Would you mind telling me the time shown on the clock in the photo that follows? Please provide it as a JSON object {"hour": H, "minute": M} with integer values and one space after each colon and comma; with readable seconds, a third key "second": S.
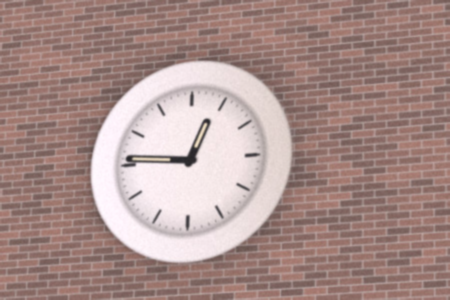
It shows {"hour": 12, "minute": 46}
